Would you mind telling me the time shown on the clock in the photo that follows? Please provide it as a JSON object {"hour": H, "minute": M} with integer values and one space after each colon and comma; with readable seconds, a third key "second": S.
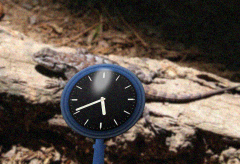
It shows {"hour": 5, "minute": 41}
